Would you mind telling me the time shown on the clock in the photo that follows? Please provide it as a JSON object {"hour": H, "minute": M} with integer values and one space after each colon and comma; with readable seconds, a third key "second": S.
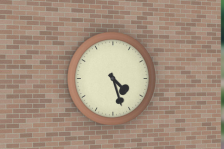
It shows {"hour": 4, "minute": 27}
